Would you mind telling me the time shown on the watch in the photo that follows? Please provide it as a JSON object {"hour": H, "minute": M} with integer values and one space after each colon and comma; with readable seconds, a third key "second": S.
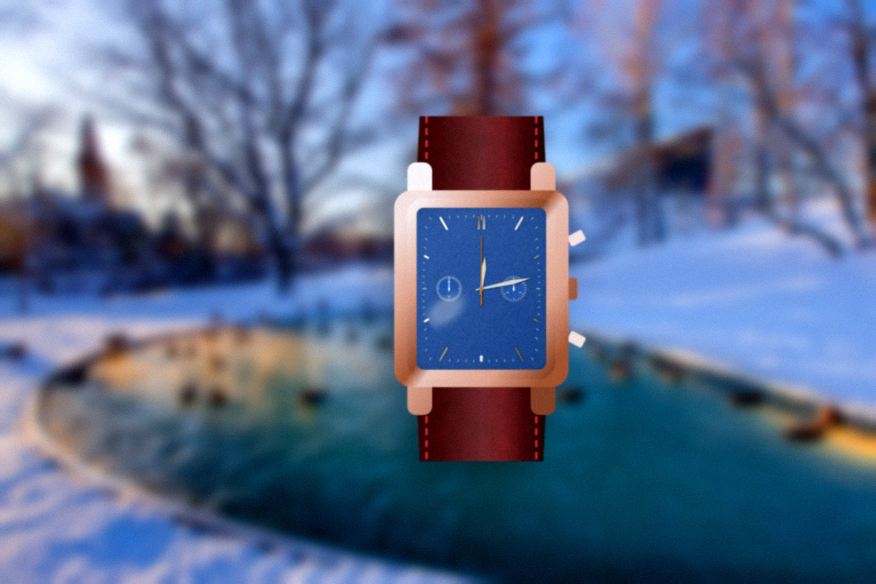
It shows {"hour": 12, "minute": 13}
